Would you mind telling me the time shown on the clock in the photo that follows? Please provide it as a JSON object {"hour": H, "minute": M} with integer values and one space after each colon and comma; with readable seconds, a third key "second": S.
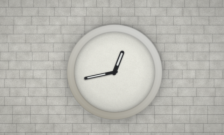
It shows {"hour": 12, "minute": 43}
